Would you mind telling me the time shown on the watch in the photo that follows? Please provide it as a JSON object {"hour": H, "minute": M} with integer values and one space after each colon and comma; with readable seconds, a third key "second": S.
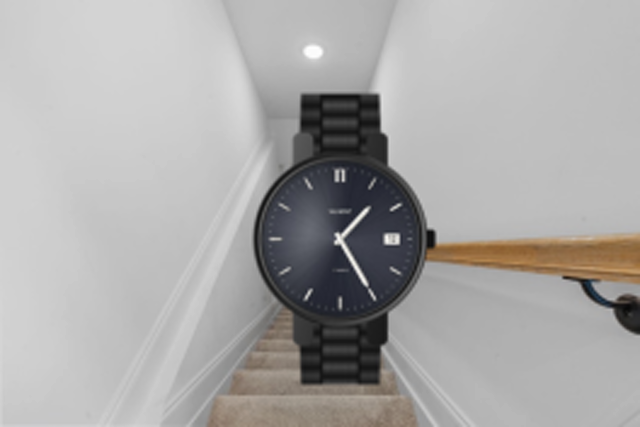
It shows {"hour": 1, "minute": 25}
